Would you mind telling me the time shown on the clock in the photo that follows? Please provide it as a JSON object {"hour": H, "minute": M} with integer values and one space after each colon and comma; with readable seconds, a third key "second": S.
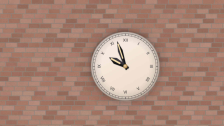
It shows {"hour": 9, "minute": 57}
